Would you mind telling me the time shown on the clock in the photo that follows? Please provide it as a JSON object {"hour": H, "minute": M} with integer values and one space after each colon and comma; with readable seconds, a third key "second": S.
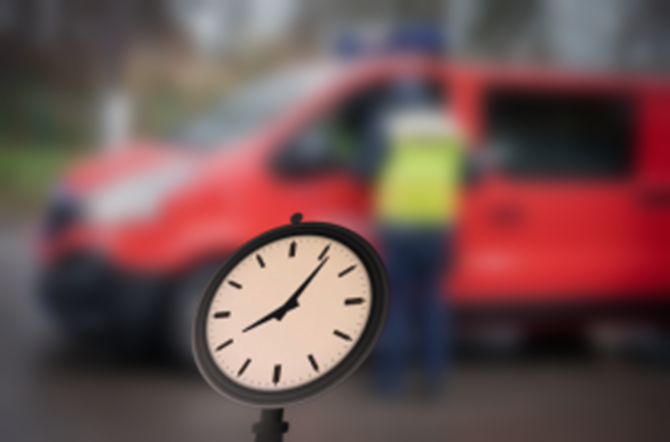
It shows {"hour": 8, "minute": 6}
